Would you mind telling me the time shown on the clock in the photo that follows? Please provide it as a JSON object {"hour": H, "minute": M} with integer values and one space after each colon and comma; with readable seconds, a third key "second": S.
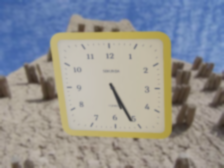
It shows {"hour": 5, "minute": 26}
